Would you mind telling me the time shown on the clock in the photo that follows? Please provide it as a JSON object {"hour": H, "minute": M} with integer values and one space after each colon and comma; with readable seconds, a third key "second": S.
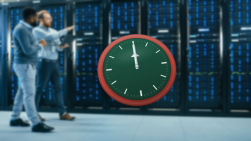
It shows {"hour": 12, "minute": 0}
